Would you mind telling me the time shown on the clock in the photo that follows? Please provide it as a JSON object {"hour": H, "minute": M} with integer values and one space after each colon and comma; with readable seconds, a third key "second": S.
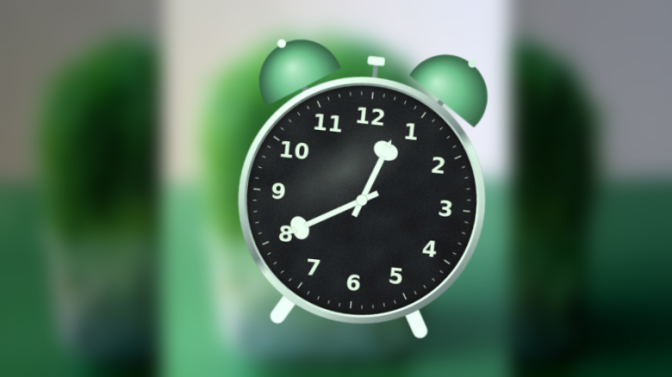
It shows {"hour": 12, "minute": 40}
